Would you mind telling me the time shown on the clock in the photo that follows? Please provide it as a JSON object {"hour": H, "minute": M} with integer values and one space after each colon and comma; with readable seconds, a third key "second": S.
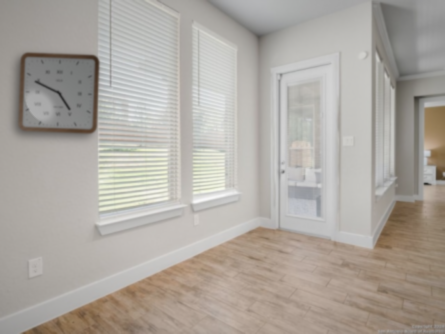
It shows {"hour": 4, "minute": 49}
